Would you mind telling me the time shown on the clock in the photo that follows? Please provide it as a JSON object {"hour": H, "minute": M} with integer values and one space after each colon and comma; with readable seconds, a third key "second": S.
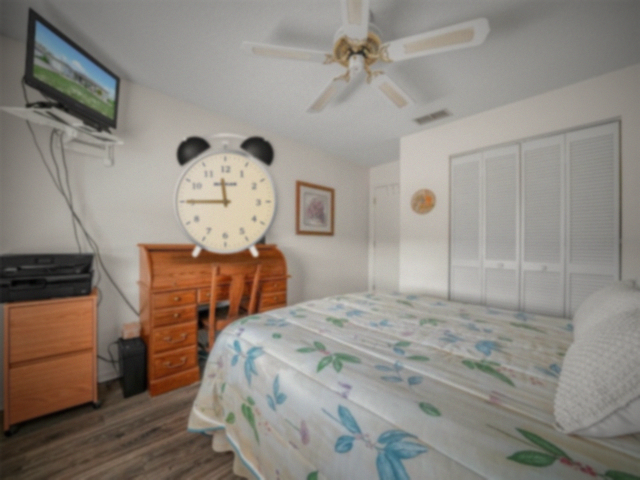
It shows {"hour": 11, "minute": 45}
